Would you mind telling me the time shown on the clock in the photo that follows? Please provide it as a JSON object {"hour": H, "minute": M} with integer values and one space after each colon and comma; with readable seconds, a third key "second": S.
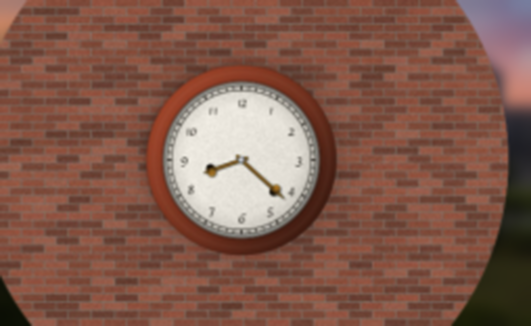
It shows {"hour": 8, "minute": 22}
